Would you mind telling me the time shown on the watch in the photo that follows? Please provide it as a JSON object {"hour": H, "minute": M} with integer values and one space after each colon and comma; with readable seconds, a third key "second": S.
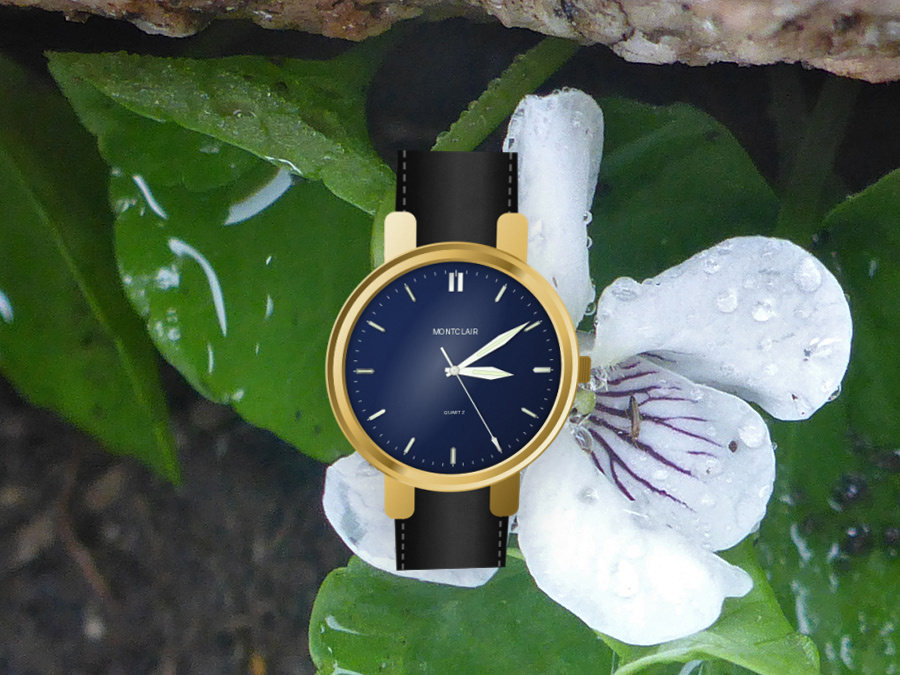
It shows {"hour": 3, "minute": 9, "second": 25}
